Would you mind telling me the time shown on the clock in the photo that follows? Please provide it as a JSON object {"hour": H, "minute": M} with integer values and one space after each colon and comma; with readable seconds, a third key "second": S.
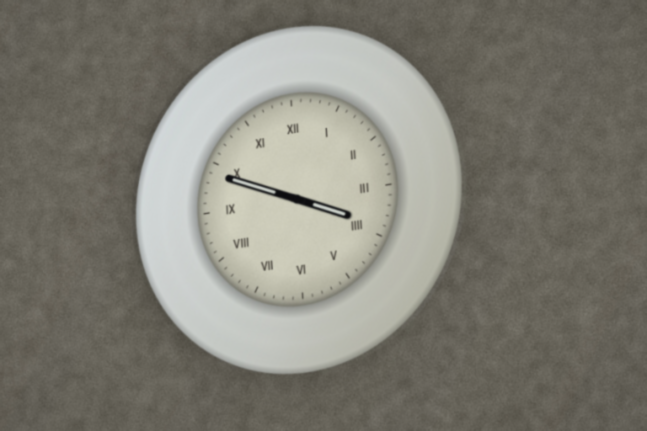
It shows {"hour": 3, "minute": 49}
